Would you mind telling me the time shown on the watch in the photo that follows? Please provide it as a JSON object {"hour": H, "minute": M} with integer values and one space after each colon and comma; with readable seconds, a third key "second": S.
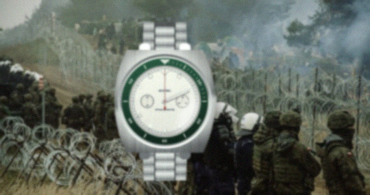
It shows {"hour": 2, "minute": 11}
